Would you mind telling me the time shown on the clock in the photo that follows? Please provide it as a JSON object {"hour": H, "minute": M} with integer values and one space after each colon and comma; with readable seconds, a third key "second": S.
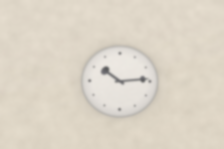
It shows {"hour": 10, "minute": 14}
